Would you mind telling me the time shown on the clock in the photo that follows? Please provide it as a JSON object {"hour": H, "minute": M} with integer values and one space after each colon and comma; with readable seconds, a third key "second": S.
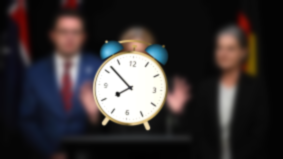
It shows {"hour": 7, "minute": 52}
